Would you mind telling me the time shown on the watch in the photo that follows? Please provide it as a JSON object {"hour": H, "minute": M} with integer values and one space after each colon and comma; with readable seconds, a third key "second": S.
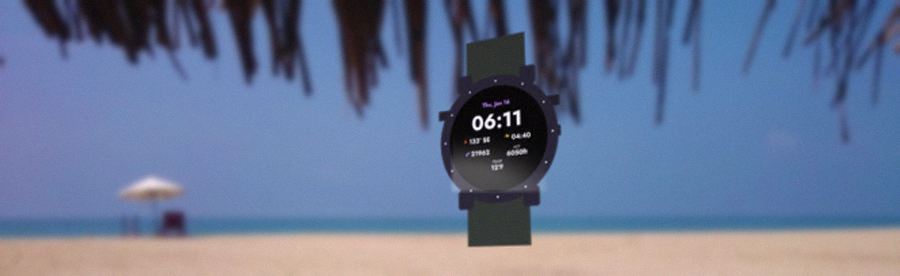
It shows {"hour": 6, "minute": 11}
